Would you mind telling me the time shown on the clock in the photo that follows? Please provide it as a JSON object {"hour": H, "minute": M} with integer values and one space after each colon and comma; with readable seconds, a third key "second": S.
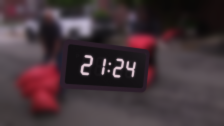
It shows {"hour": 21, "minute": 24}
